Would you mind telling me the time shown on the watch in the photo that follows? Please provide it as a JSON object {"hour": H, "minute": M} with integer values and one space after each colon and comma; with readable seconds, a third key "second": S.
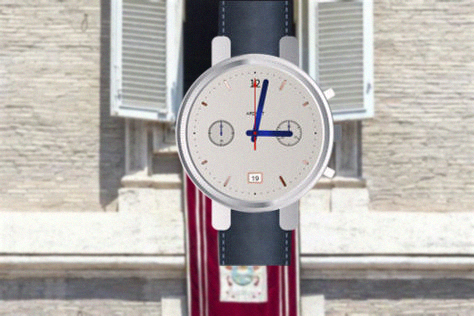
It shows {"hour": 3, "minute": 2}
